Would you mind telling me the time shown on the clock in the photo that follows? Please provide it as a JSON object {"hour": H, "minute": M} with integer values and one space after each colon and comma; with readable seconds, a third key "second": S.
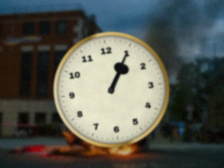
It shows {"hour": 1, "minute": 5}
